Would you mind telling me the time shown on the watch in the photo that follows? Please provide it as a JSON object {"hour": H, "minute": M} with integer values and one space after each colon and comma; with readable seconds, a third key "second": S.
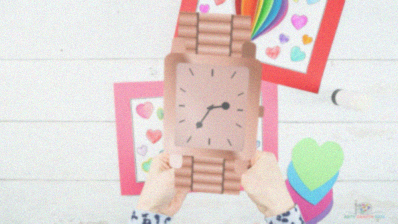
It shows {"hour": 2, "minute": 35}
